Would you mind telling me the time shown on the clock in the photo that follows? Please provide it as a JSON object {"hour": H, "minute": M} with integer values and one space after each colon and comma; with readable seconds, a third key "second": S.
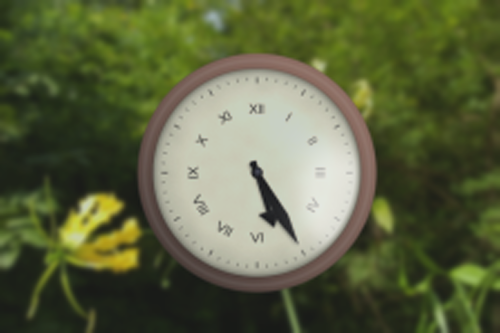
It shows {"hour": 5, "minute": 25}
